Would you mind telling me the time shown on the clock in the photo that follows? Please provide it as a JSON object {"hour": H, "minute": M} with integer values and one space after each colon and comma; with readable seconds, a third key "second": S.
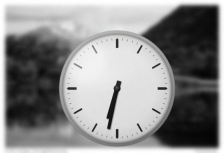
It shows {"hour": 6, "minute": 32}
